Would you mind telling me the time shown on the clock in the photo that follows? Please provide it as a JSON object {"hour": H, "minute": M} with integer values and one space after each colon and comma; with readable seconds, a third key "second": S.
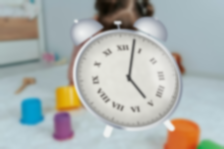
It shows {"hour": 5, "minute": 3}
